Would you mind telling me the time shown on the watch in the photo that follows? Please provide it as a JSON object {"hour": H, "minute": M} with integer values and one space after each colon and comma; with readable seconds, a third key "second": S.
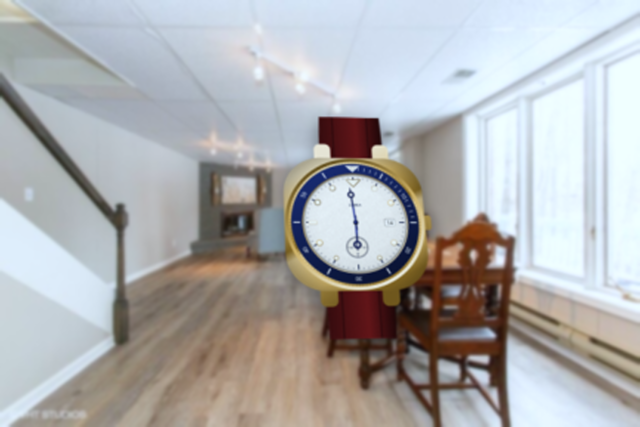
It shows {"hour": 5, "minute": 59}
